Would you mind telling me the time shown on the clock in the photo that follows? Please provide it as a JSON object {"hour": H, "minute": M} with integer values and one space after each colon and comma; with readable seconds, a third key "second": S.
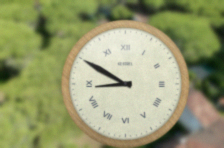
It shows {"hour": 8, "minute": 50}
